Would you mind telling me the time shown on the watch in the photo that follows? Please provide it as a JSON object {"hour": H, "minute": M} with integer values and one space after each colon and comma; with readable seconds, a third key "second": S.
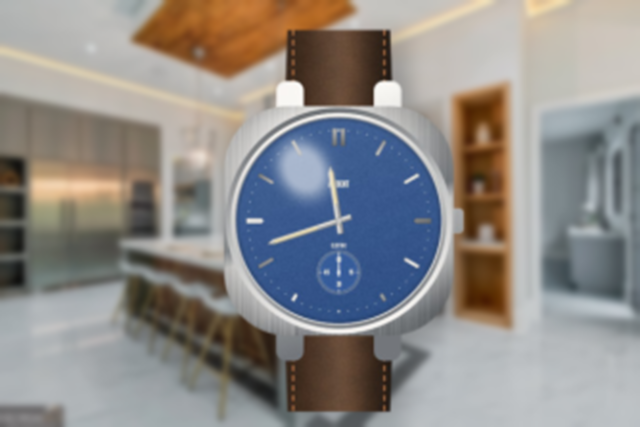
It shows {"hour": 11, "minute": 42}
